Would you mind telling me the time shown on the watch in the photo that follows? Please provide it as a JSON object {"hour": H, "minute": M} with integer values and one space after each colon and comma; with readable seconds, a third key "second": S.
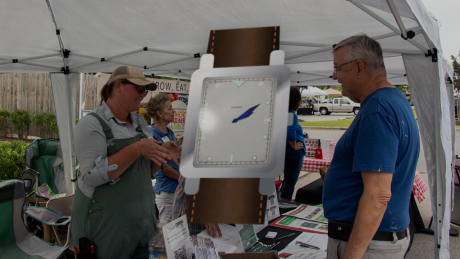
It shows {"hour": 2, "minute": 9}
